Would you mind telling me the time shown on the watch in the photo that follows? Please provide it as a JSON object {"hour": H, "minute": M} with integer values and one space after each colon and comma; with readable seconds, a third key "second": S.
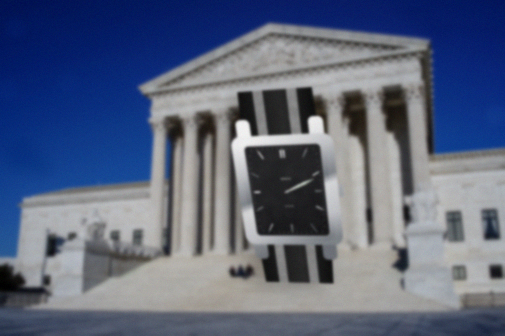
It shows {"hour": 2, "minute": 11}
